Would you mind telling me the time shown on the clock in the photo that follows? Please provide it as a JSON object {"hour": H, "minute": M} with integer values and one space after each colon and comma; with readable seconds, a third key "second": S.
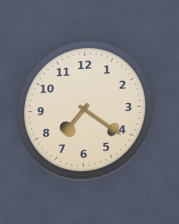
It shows {"hour": 7, "minute": 21}
